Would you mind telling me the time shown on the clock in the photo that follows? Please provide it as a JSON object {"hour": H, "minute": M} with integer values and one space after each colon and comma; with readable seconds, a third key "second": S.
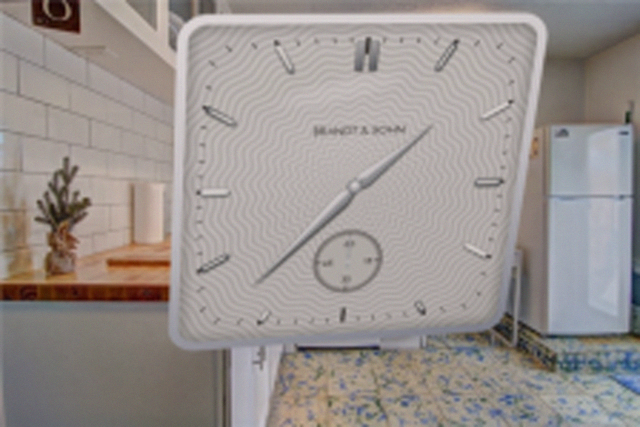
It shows {"hour": 1, "minute": 37}
